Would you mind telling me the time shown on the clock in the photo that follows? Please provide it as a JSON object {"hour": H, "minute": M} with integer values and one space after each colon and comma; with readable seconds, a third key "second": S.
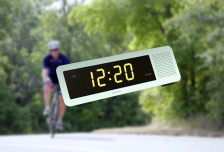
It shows {"hour": 12, "minute": 20}
